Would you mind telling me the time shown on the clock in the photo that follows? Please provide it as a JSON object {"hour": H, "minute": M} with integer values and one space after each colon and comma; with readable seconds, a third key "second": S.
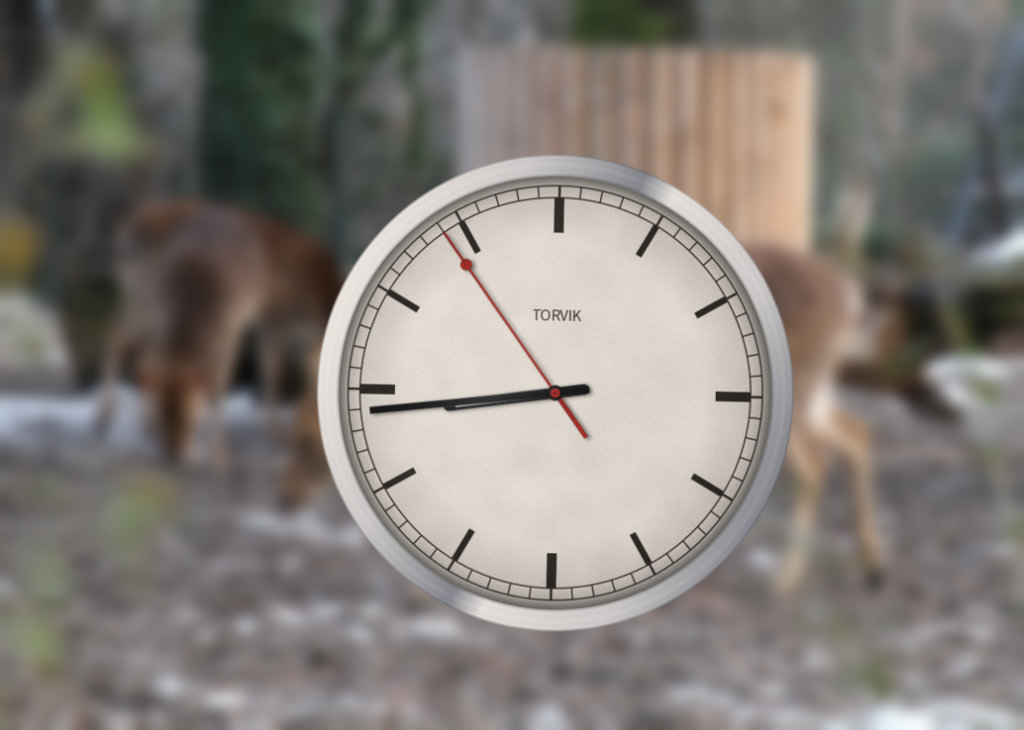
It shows {"hour": 8, "minute": 43, "second": 54}
